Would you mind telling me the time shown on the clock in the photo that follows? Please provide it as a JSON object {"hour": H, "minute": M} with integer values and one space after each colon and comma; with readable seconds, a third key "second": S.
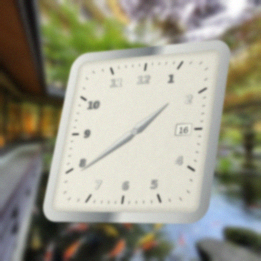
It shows {"hour": 1, "minute": 39}
